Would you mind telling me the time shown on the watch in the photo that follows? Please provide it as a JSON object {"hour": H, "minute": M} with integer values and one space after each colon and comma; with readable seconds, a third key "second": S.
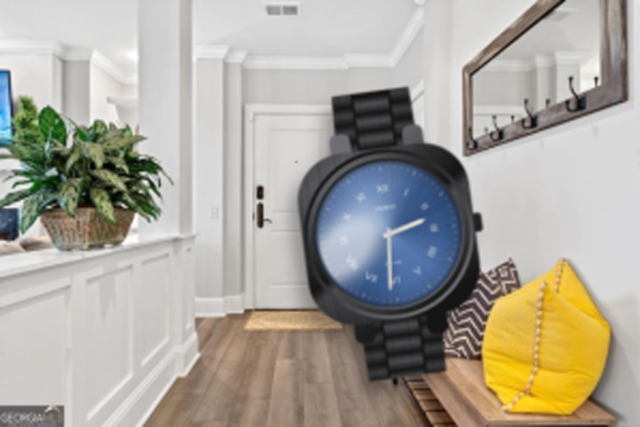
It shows {"hour": 2, "minute": 31}
